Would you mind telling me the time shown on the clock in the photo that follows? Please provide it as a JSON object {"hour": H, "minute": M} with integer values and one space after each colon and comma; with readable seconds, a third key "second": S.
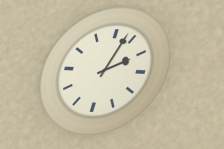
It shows {"hour": 2, "minute": 3}
